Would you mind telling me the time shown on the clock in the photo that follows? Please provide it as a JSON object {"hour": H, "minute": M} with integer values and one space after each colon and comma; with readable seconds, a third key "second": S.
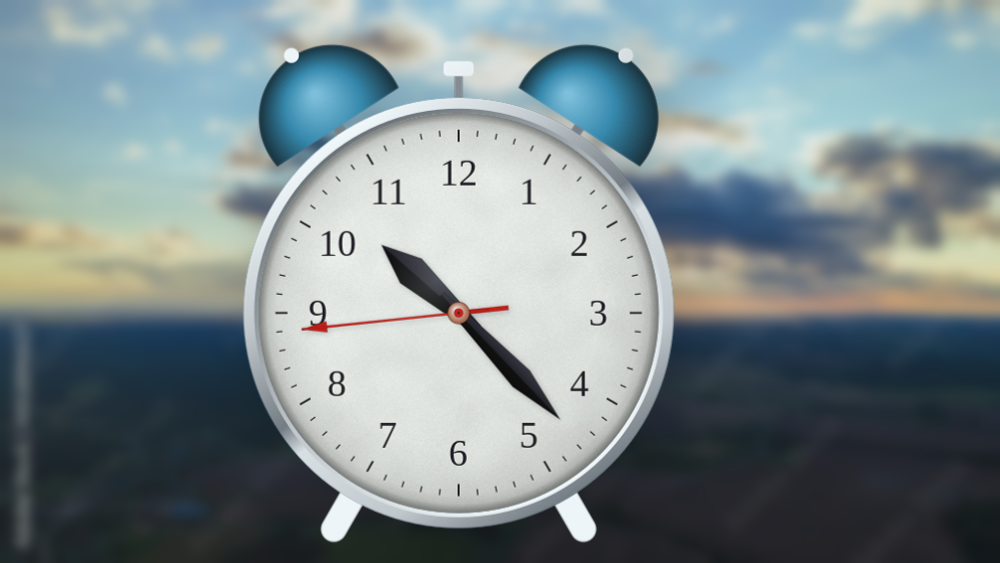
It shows {"hour": 10, "minute": 22, "second": 44}
